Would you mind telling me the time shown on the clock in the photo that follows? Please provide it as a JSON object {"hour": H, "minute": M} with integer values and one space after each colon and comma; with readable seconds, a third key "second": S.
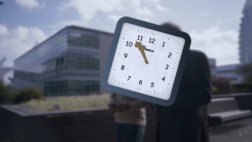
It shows {"hour": 10, "minute": 53}
